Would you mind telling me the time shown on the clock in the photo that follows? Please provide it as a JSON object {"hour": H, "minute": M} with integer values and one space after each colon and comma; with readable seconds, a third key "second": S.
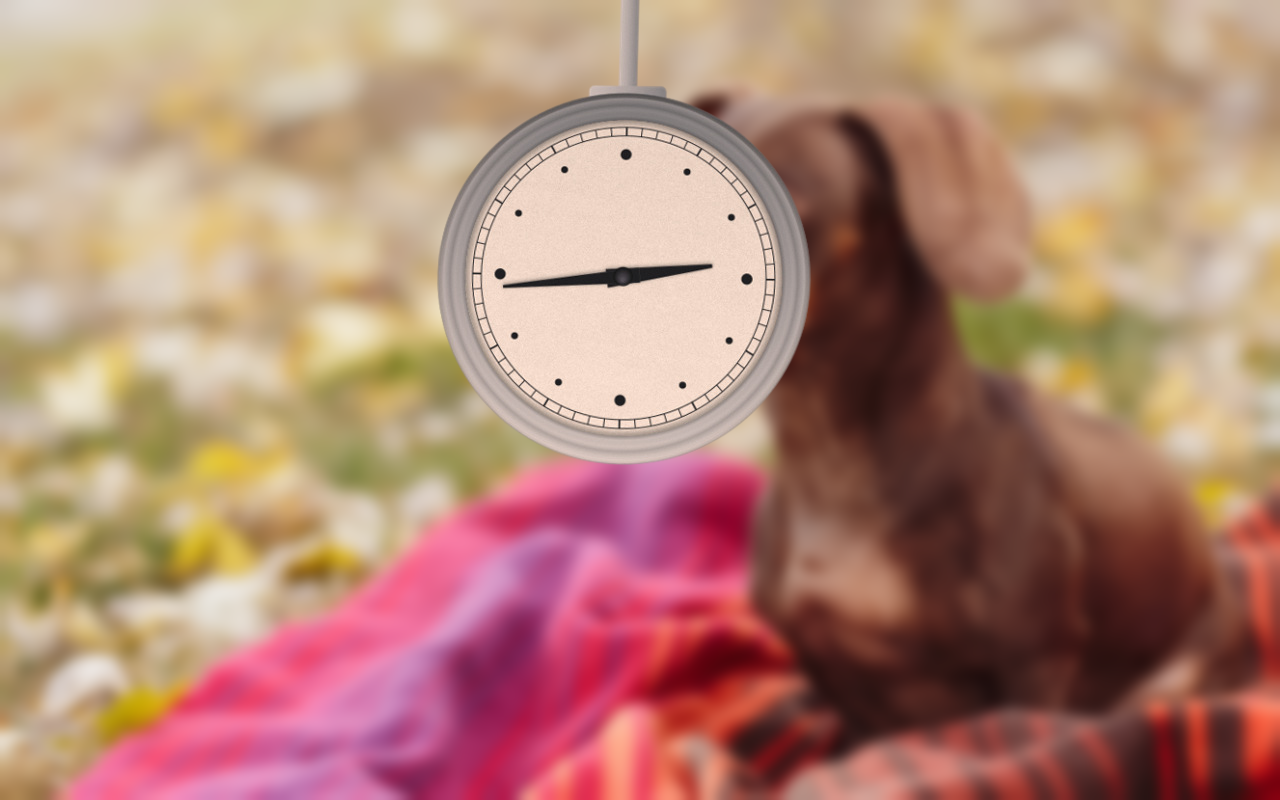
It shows {"hour": 2, "minute": 44}
